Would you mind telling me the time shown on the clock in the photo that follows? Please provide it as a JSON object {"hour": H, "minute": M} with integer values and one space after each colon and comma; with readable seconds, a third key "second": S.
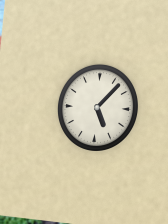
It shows {"hour": 5, "minute": 7}
